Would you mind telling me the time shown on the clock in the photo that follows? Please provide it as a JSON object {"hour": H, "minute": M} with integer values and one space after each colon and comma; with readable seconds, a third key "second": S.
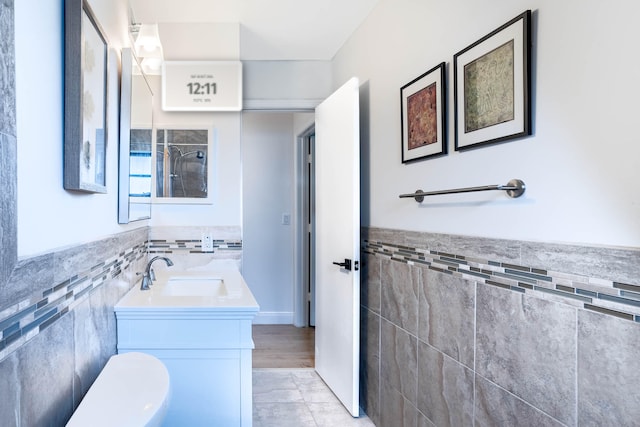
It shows {"hour": 12, "minute": 11}
